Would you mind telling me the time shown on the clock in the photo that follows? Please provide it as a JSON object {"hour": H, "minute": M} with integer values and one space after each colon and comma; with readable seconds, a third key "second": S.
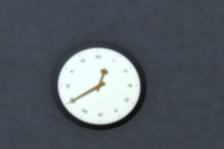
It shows {"hour": 12, "minute": 40}
